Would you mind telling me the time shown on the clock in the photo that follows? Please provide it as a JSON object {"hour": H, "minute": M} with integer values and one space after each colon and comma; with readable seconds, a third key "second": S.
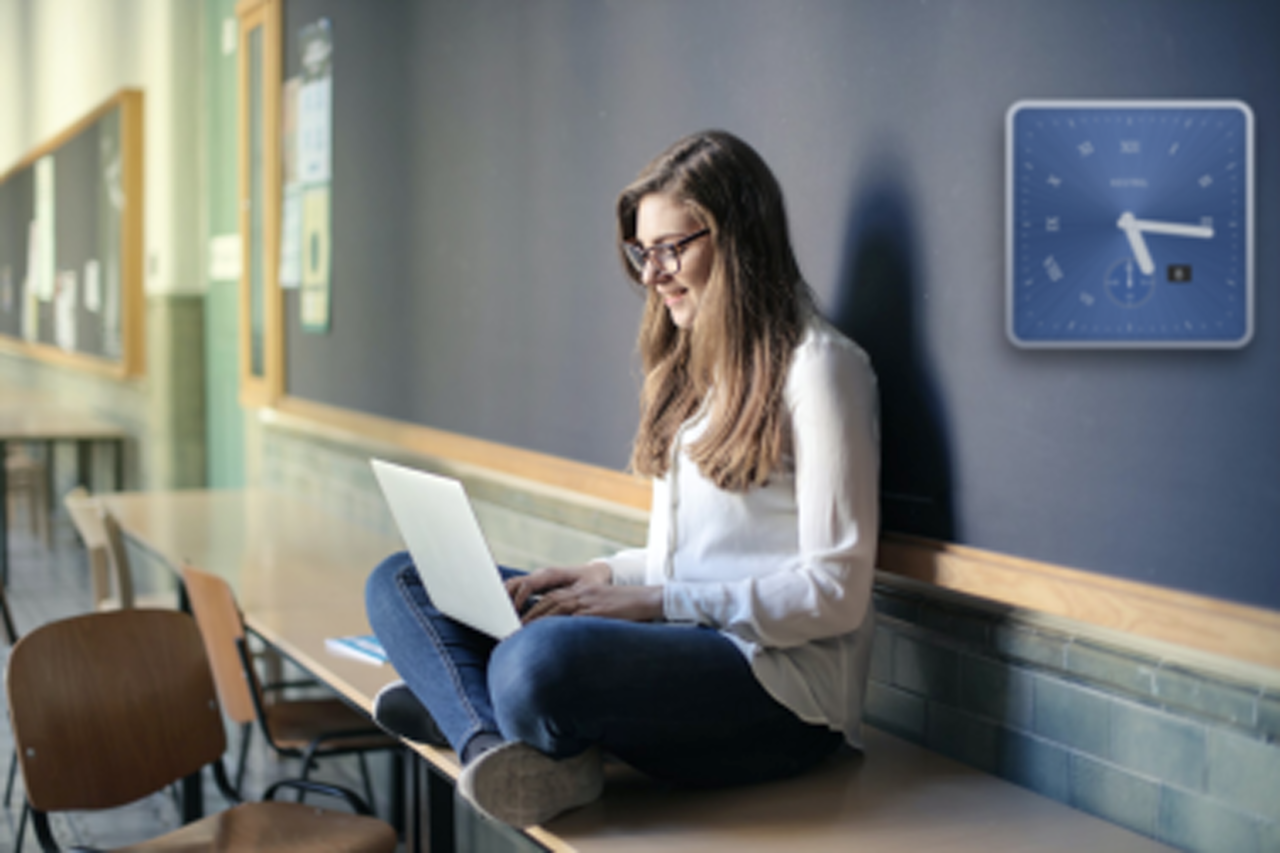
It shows {"hour": 5, "minute": 16}
